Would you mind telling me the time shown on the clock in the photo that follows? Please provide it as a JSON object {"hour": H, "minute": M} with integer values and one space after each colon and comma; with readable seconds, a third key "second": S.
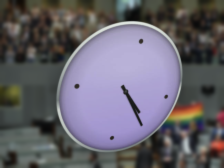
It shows {"hour": 4, "minute": 23}
